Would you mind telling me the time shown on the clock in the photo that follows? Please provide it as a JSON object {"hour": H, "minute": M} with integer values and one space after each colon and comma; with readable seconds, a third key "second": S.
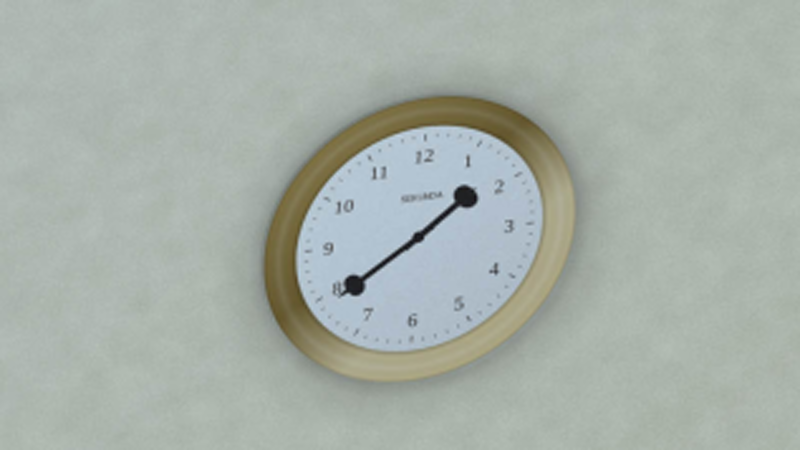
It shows {"hour": 1, "minute": 39}
